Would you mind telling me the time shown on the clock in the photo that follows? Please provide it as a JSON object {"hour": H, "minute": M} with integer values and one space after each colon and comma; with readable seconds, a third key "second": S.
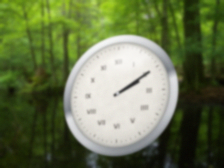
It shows {"hour": 2, "minute": 10}
